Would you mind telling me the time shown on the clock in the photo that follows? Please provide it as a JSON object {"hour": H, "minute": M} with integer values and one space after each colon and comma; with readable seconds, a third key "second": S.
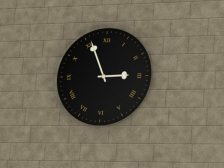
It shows {"hour": 2, "minute": 56}
